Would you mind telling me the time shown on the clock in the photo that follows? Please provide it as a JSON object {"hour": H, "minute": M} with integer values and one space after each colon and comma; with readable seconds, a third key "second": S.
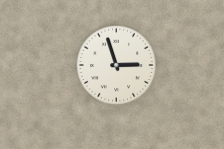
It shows {"hour": 2, "minute": 57}
